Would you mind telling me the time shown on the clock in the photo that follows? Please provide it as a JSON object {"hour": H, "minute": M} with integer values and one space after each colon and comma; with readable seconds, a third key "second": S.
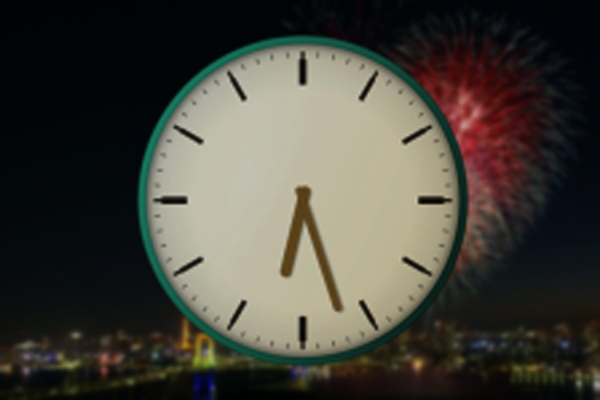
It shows {"hour": 6, "minute": 27}
